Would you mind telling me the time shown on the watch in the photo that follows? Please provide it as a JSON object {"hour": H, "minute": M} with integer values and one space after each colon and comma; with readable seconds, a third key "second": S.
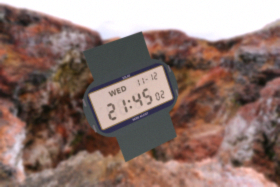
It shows {"hour": 21, "minute": 45}
